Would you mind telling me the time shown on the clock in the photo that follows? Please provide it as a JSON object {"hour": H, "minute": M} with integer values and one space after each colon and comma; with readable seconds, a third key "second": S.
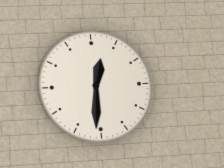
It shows {"hour": 12, "minute": 31}
